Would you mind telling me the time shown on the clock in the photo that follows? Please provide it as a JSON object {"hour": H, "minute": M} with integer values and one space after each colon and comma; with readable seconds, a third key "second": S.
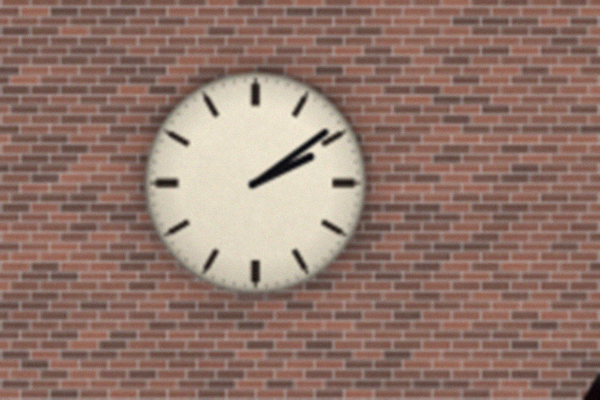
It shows {"hour": 2, "minute": 9}
